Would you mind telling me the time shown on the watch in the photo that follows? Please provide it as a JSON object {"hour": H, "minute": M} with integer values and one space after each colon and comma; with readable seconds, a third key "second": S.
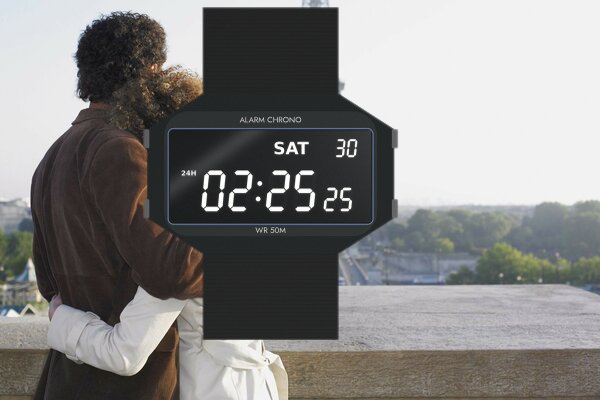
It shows {"hour": 2, "minute": 25, "second": 25}
